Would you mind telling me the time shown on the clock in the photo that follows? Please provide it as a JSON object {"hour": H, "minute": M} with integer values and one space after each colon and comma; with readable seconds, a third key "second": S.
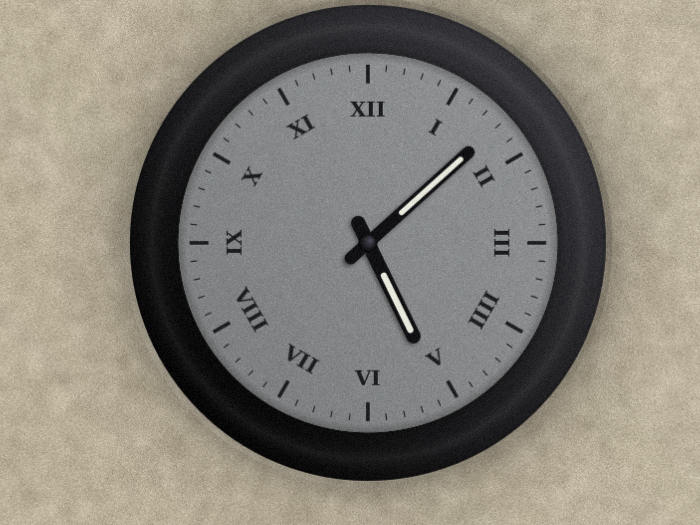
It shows {"hour": 5, "minute": 8}
